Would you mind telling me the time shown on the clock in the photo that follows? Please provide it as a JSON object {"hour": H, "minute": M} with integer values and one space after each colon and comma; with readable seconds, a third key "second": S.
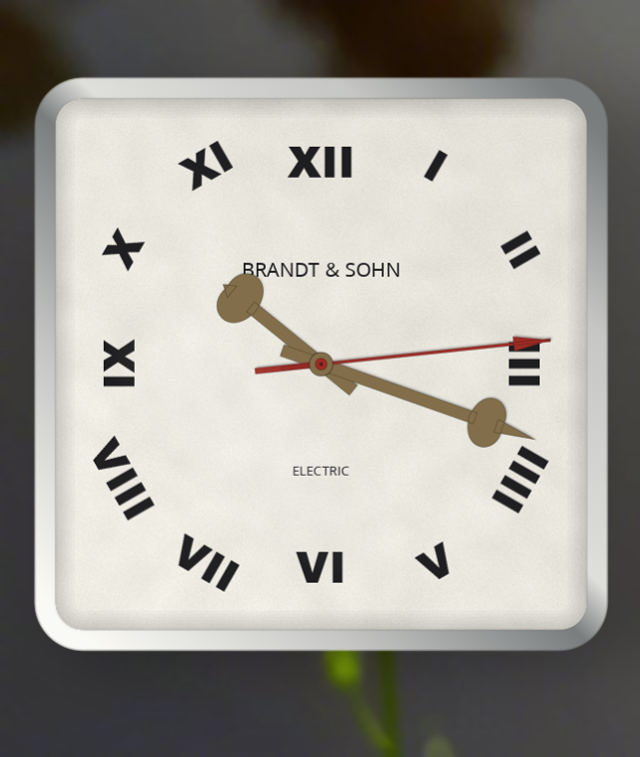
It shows {"hour": 10, "minute": 18, "second": 14}
